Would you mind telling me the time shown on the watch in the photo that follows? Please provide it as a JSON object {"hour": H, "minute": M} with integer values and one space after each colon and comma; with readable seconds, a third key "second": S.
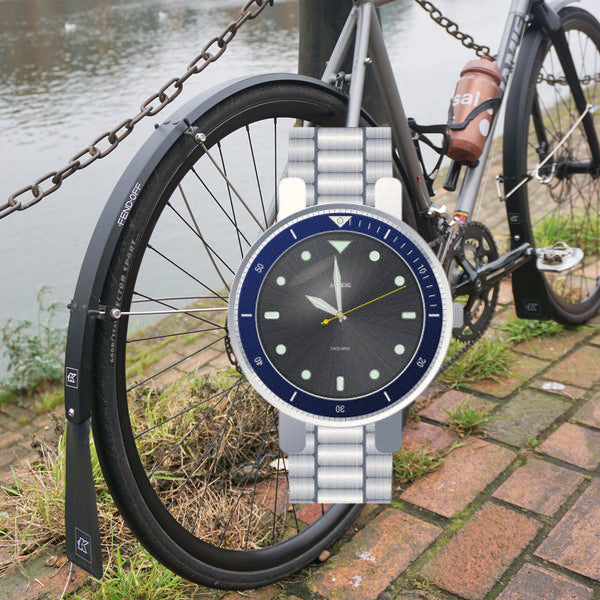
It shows {"hour": 9, "minute": 59, "second": 11}
